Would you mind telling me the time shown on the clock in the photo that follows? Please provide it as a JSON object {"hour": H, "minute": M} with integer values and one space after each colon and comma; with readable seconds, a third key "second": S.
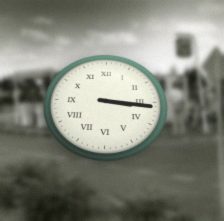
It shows {"hour": 3, "minute": 16}
